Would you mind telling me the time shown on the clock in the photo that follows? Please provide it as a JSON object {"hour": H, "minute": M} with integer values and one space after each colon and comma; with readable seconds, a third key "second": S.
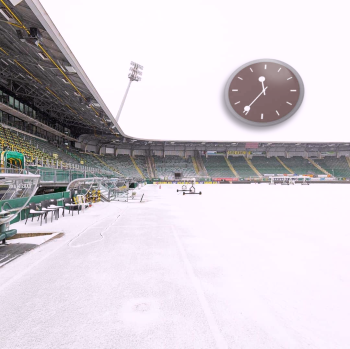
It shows {"hour": 11, "minute": 36}
